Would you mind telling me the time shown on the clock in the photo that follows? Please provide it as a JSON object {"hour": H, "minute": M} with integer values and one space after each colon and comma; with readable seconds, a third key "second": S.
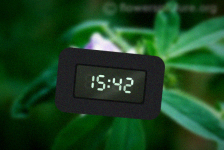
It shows {"hour": 15, "minute": 42}
